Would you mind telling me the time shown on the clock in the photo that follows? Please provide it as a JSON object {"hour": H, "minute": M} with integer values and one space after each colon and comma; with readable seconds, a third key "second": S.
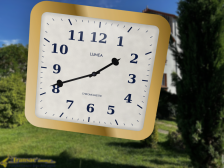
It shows {"hour": 1, "minute": 41}
